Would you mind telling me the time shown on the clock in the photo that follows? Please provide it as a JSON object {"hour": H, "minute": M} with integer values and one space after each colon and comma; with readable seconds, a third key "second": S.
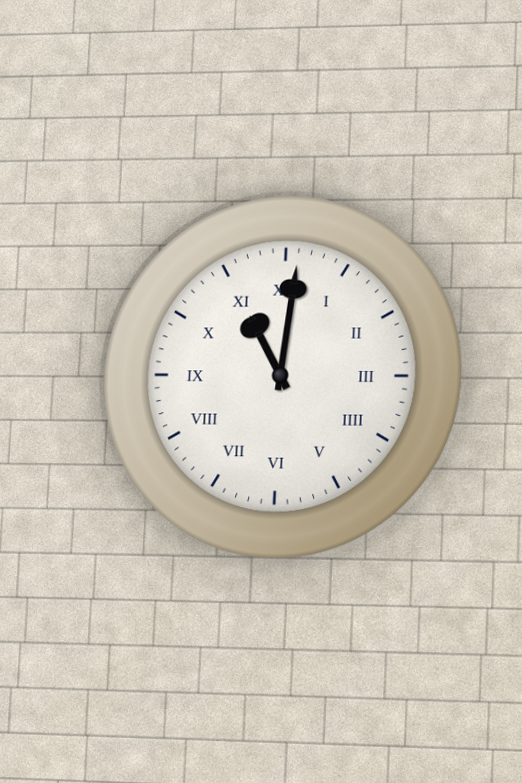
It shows {"hour": 11, "minute": 1}
